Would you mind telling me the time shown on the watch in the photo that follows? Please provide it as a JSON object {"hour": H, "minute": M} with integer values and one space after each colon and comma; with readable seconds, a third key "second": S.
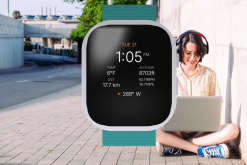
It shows {"hour": 1, "minute": 5}
